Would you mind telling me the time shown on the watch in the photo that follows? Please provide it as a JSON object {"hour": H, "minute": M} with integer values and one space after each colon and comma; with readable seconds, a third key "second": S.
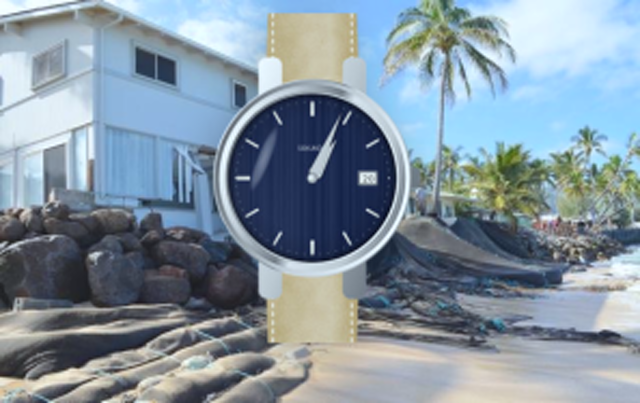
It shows {"hour": 1, "minute": 4}
